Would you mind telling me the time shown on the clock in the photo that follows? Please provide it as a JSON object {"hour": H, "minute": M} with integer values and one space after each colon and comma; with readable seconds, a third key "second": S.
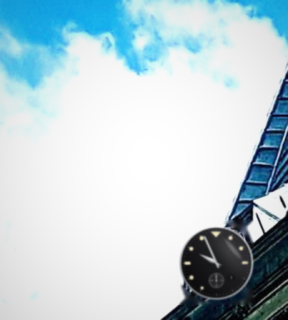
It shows {"hour": 9, "minute": 56}
